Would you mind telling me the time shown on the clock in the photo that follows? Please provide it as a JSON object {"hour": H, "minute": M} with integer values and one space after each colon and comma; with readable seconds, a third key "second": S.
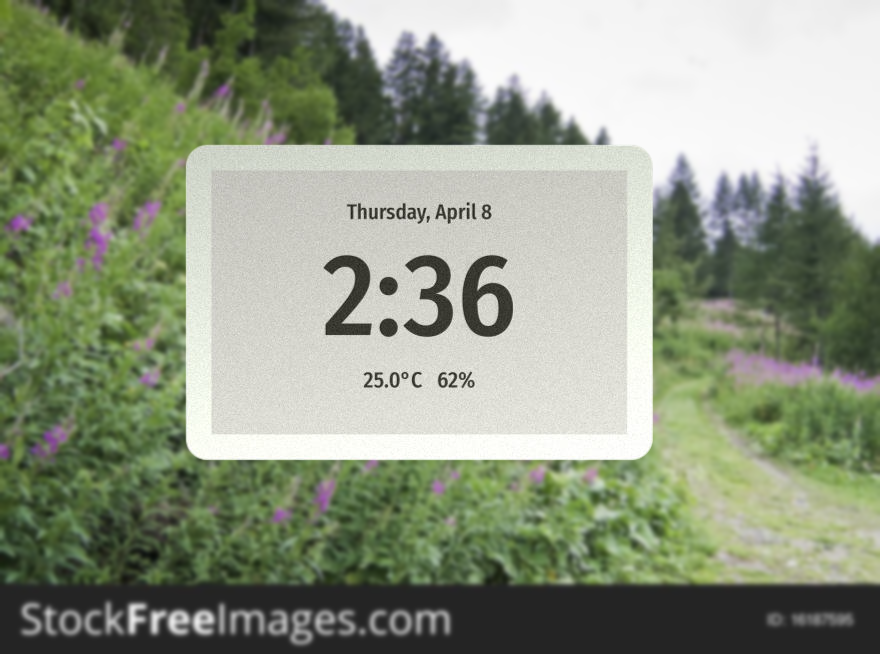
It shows {"hour": 2, "minute": 36}
